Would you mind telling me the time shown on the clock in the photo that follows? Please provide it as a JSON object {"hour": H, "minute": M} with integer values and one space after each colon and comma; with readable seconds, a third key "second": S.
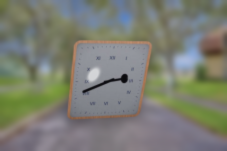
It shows {"hour": 2, "minute": 41}
